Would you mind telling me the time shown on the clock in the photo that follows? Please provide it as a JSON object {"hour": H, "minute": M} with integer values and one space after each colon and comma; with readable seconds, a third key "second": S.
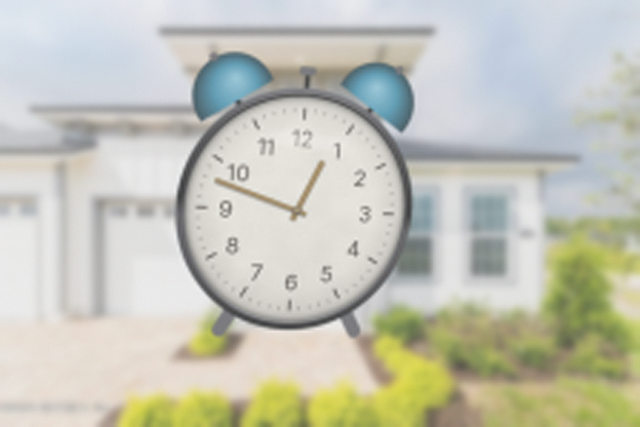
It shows {"hour": 12, "minute": 48}
